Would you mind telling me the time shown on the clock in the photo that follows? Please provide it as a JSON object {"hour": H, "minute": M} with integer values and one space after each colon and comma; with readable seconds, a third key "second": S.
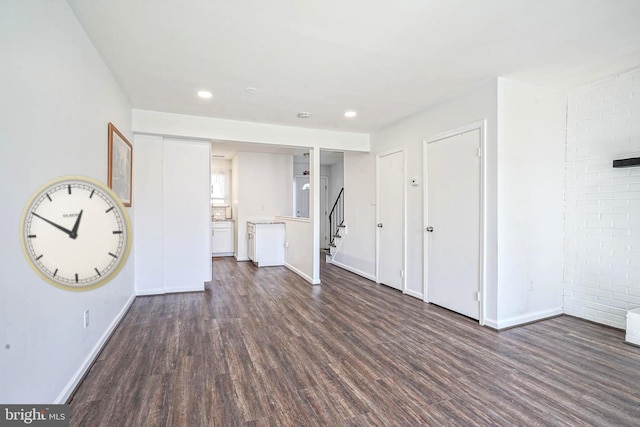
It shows {"hour": 12, "minute": 50}
